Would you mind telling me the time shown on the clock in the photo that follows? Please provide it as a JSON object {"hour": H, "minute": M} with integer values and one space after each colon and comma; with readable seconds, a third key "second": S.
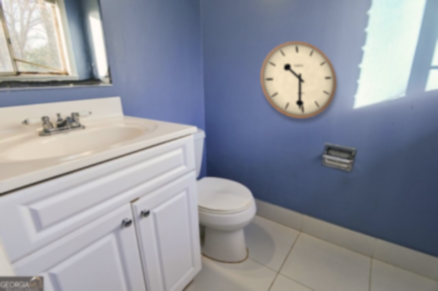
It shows {"hour": 10, "minute": 31}
